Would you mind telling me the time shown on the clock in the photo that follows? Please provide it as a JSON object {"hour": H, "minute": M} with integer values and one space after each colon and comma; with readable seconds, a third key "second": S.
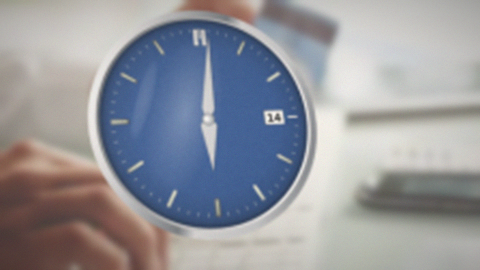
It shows {"hour": 6, "minute": 1}
